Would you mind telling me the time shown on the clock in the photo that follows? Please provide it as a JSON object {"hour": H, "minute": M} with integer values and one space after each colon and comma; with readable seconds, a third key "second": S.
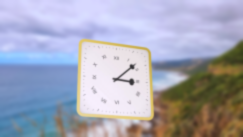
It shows {"hour": 3, "minute": 8}
